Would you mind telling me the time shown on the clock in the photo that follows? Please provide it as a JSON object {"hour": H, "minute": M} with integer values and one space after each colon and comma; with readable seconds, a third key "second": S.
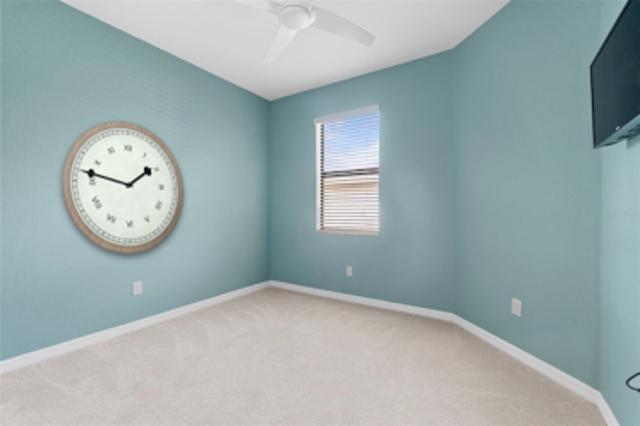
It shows {"hour": 1, "minute": 47}
